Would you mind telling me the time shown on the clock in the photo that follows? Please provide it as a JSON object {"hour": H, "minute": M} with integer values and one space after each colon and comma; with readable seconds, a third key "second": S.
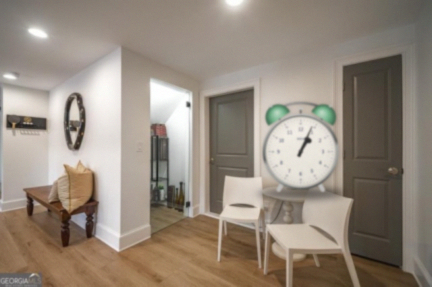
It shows {"hour": 1, "minute": 4}
